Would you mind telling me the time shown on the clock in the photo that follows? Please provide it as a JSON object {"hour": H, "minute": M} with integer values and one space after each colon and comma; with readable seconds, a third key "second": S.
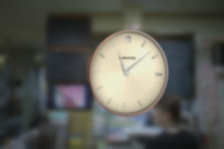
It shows {"hour": 11, "minute": 8}
